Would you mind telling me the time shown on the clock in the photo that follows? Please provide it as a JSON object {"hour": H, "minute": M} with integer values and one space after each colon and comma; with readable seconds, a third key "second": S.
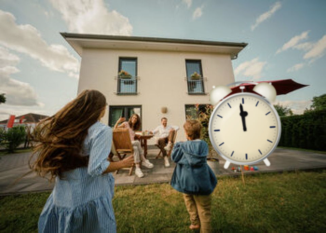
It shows {"hour": 11, "minute": 59}
